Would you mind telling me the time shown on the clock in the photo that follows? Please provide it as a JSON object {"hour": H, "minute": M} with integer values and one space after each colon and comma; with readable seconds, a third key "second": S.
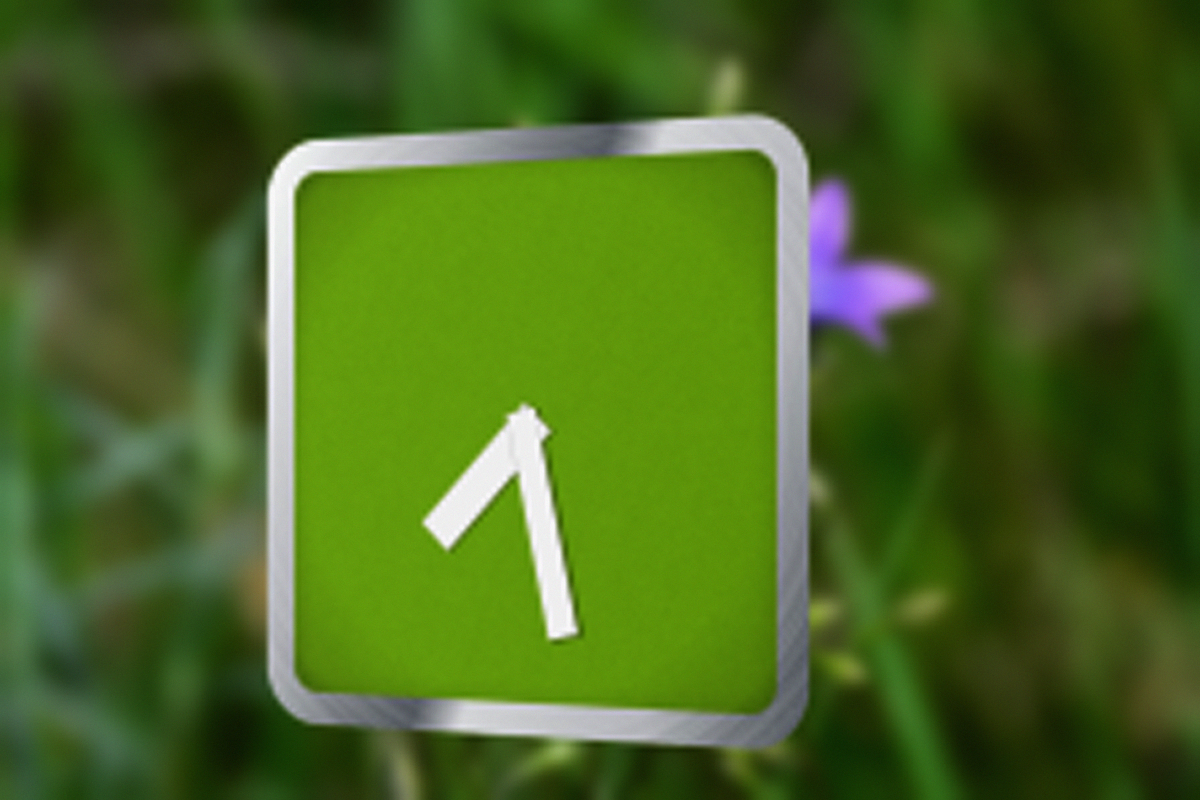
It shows {"hour": 7, "minute": 28}
